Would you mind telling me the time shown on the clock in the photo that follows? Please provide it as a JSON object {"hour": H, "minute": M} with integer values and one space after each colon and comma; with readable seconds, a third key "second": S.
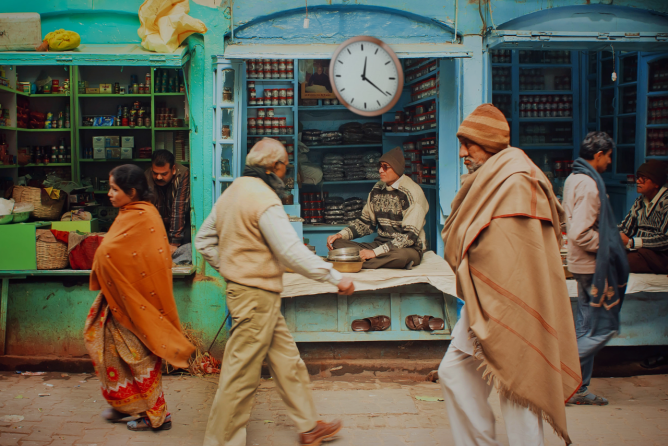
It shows {"hour": 12, "minute": 21}
